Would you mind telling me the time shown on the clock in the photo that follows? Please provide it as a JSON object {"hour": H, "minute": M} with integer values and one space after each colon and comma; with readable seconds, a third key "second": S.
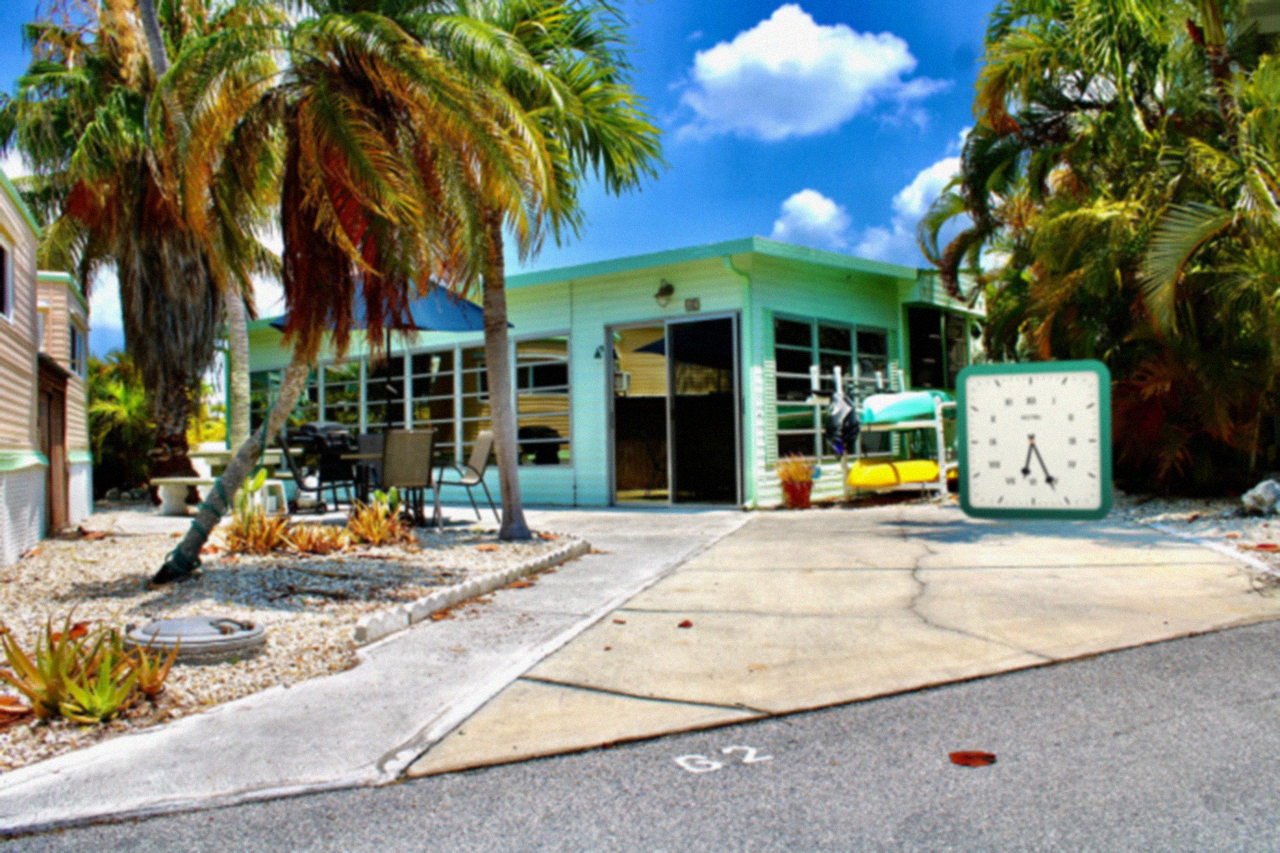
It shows {"hour": 6, "minute": 26}
